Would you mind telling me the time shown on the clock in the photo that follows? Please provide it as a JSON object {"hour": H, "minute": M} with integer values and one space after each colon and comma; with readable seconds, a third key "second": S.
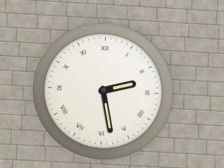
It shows {"hour": 2, "minute": 28}
